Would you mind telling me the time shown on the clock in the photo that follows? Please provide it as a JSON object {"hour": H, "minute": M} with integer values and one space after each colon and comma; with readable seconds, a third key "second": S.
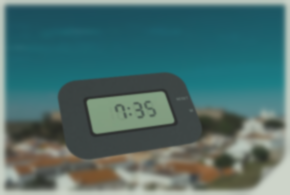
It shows {"hour": 7, "minute": 35}
